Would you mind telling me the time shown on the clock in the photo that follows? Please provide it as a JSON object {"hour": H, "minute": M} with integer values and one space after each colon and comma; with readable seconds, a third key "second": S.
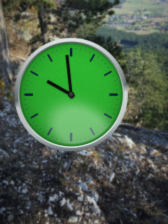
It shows {"hour": 9, "minute": 59}
